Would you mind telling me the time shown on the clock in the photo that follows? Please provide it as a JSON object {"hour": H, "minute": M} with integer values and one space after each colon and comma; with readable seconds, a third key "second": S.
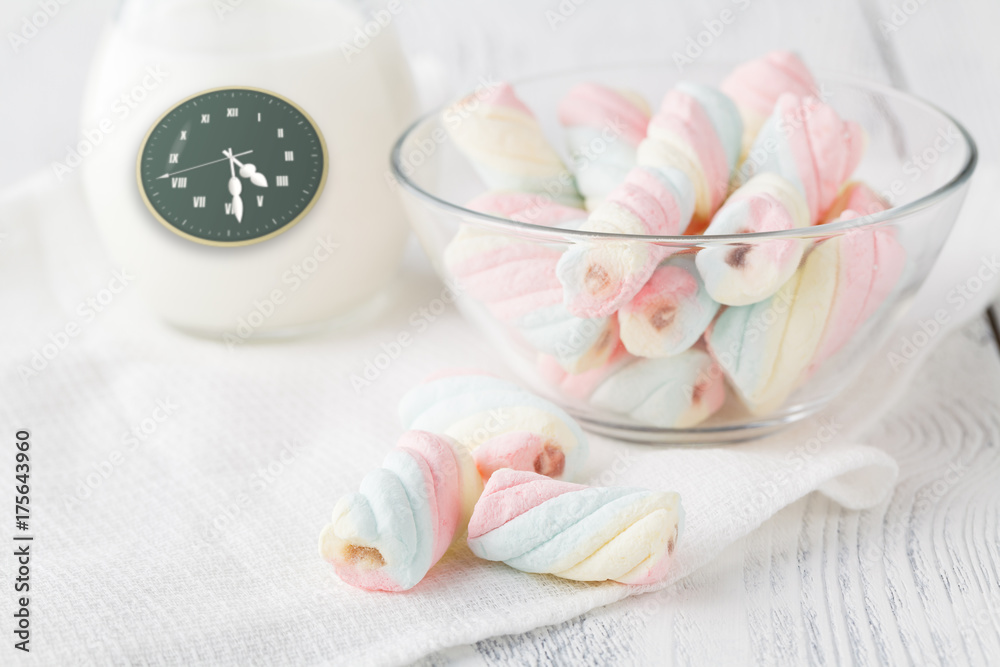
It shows {"hour": 4, "minute": 28, "second": 42}
